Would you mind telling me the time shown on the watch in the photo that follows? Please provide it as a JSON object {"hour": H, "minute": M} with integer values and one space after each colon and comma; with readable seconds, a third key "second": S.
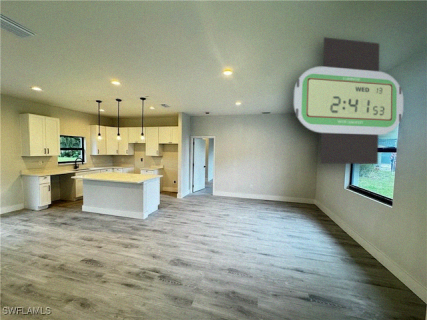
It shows {"hour": 2, "minute": 41, "second": 53}
